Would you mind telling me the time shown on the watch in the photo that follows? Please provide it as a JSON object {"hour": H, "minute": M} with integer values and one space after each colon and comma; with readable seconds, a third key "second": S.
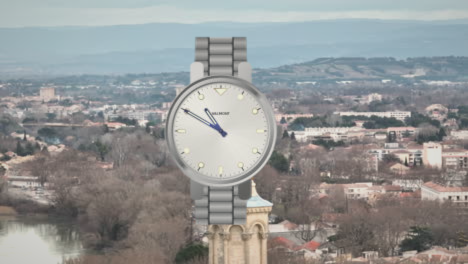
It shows {"hour": 10, "minute": 50}
